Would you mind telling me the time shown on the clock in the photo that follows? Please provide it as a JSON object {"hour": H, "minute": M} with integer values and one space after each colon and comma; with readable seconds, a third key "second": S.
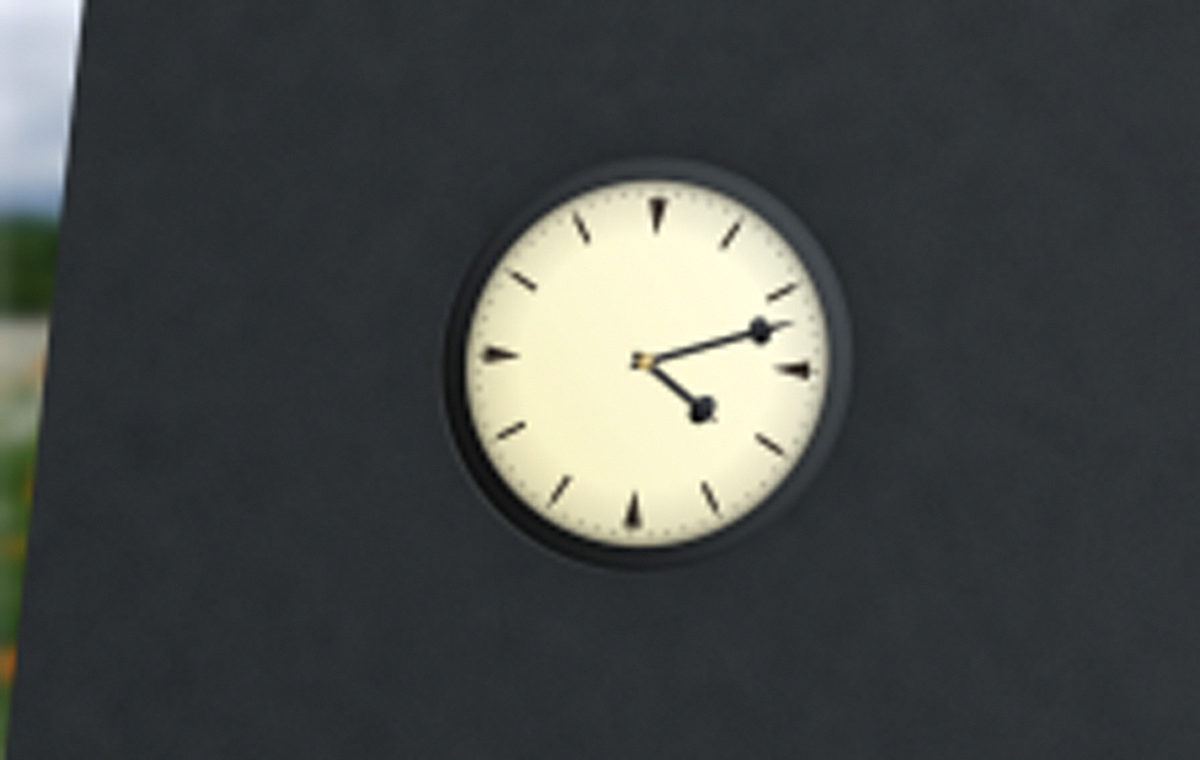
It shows {"hour": 4, "minute": 12}
